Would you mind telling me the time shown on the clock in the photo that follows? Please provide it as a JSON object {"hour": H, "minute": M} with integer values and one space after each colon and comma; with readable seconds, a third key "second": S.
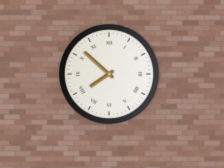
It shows {"hour": 7, "minute": 52}
